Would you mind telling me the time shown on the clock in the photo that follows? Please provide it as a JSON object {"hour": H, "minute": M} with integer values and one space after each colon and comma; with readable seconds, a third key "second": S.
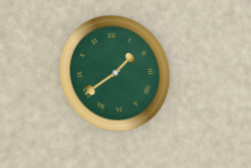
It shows {"hour": 1, "minute": 40}
